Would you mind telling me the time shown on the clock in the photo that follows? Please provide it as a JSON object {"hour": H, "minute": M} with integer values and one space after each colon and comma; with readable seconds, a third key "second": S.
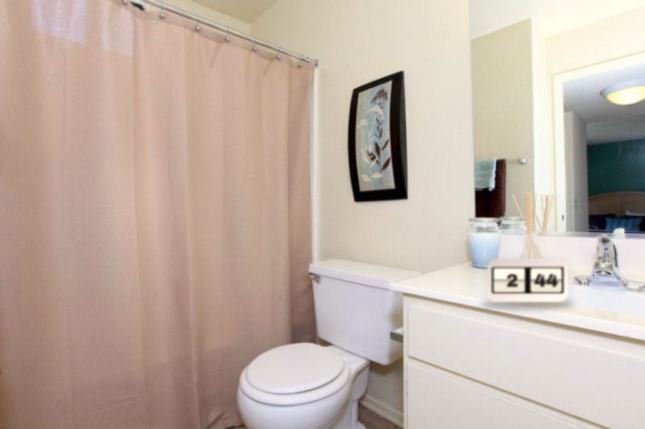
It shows {"hour": 2, "minute": 44}
